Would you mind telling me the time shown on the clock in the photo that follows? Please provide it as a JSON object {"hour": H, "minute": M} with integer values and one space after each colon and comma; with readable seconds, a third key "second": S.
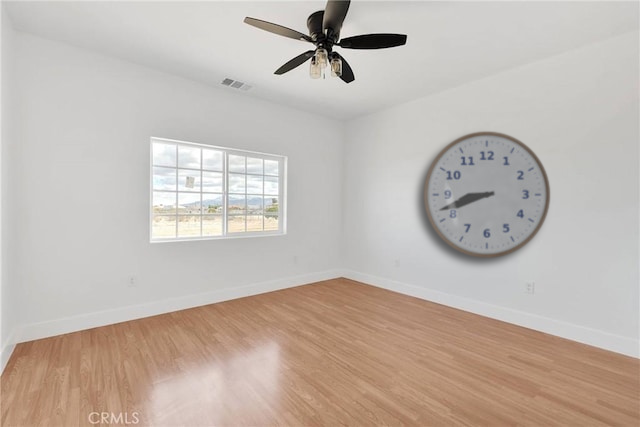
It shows {"hour": 8, "minute": 42}
